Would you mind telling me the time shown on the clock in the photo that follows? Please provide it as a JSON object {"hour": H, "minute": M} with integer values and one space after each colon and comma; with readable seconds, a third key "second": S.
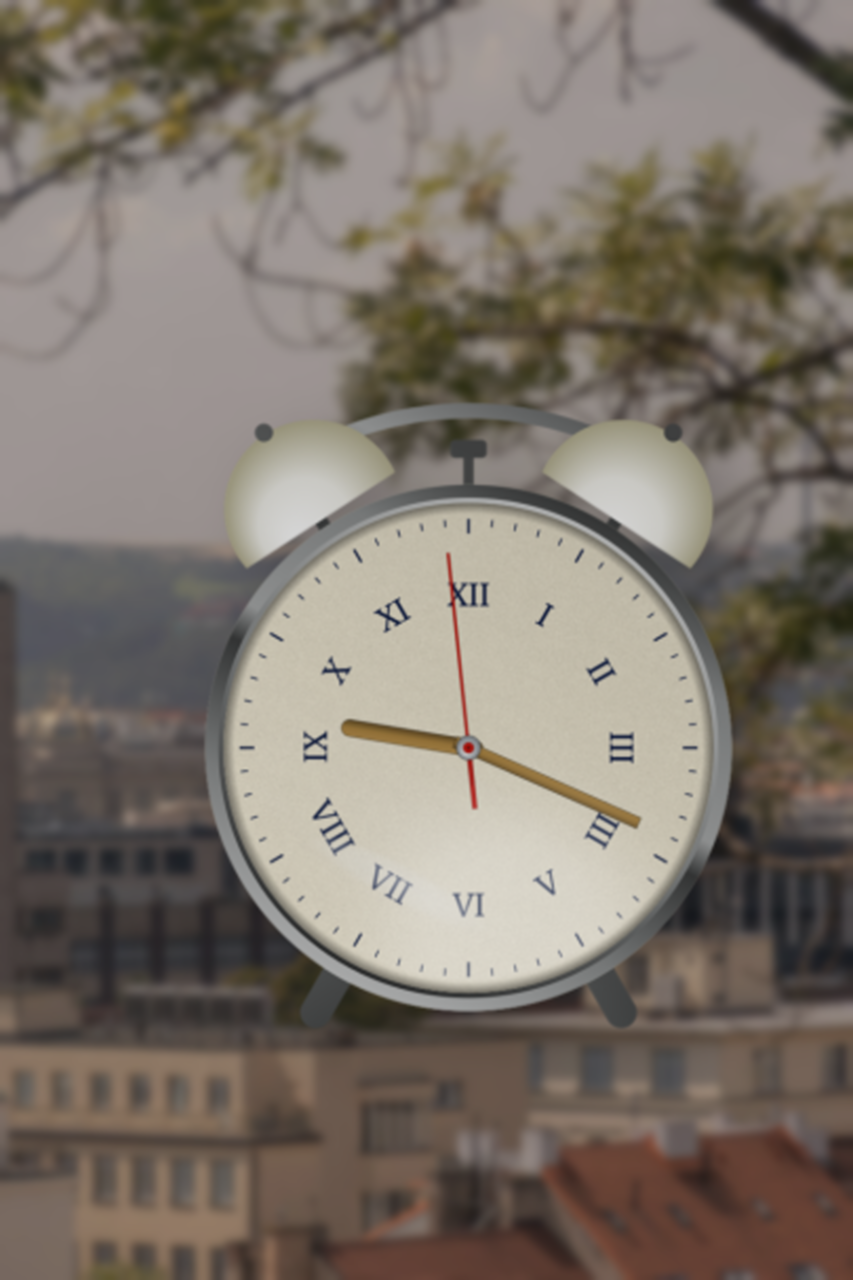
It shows {"hour": 9, "minute": 18, "second": 59}
